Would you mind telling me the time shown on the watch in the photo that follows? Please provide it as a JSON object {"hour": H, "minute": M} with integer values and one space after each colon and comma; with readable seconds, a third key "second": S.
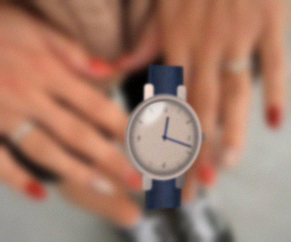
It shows {"hour": 12, "minute": 18}
